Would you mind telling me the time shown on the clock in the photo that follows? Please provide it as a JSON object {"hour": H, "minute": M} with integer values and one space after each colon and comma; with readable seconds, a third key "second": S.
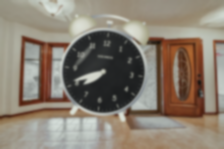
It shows {"hour": 7, "minute": 41}
